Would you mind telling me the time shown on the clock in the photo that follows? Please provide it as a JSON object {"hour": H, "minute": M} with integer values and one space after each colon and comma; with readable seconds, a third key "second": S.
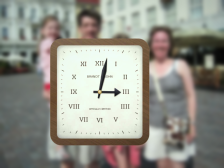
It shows {"hour": 3, "minute": 2}
